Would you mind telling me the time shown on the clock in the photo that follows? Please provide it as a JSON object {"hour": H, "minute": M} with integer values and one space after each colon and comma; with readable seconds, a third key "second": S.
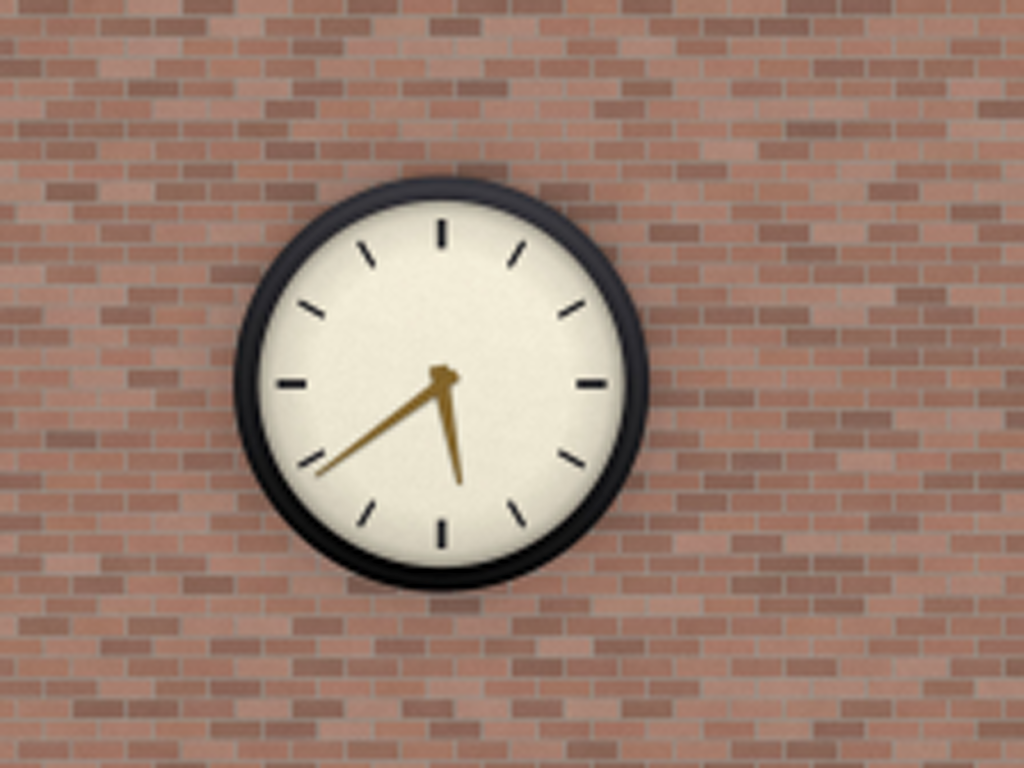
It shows {"hour": 5, "minute": 39}
